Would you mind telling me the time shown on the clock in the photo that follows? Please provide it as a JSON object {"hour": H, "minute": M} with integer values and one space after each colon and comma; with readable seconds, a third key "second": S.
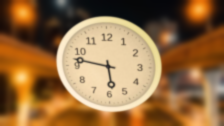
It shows {"hour": 5, "minute": 47}
